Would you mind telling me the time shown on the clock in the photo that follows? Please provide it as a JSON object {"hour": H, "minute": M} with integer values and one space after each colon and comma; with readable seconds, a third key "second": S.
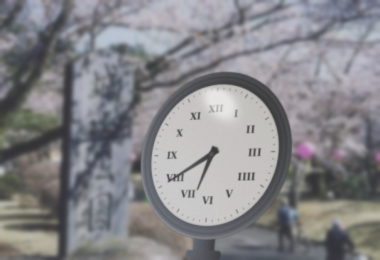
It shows {"hour": 6, "minute": 40}
